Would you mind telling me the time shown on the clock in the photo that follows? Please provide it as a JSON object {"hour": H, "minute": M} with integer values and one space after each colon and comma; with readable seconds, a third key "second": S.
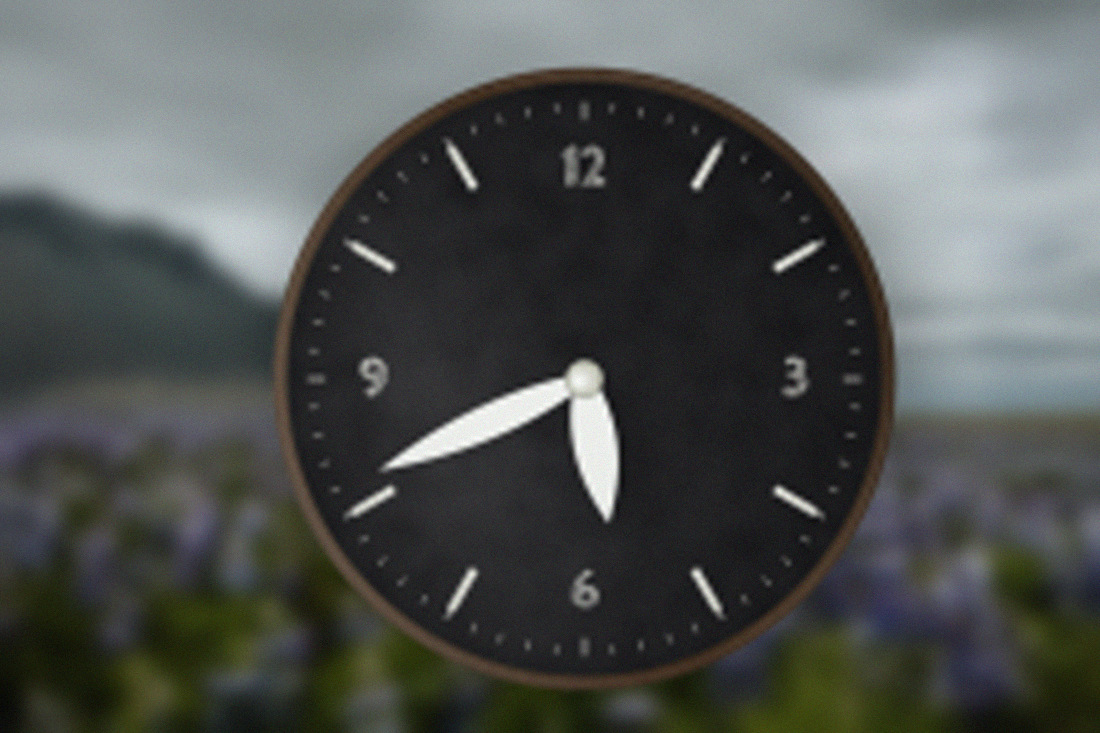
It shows {"hour": 5, "minute": 41}
